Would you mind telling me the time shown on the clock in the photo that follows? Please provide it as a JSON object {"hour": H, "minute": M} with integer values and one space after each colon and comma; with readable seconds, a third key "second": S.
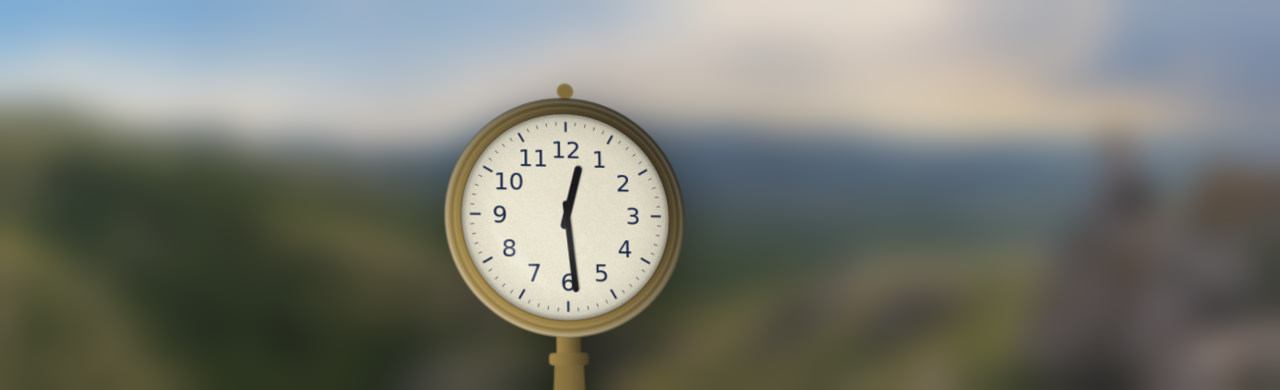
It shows {"hour": 12, "minute": 29}
